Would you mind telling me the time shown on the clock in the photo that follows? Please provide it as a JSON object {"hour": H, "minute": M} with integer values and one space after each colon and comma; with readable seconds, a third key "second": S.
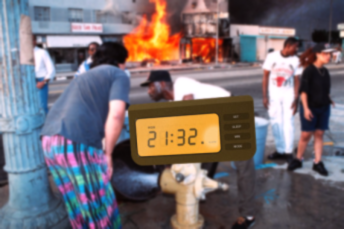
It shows {"hour": 21, "minute": 32}
